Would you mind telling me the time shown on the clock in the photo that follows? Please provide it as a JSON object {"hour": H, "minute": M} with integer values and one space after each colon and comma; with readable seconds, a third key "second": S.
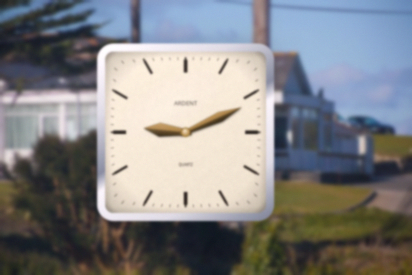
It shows {"hour": 9, "minute": 11}
